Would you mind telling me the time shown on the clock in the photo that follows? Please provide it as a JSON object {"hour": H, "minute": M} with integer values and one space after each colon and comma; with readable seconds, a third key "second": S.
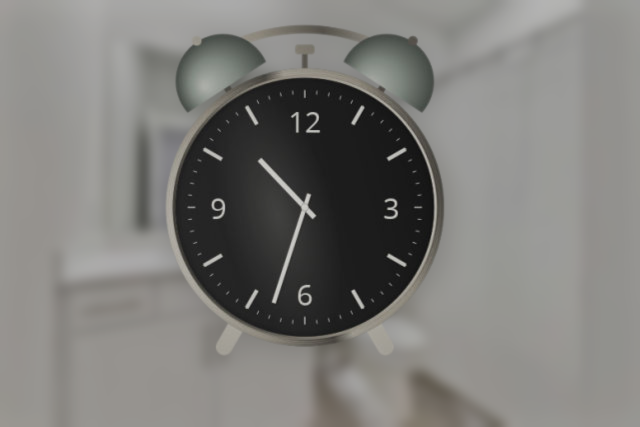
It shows {"hour": 10, "minute": 33}
